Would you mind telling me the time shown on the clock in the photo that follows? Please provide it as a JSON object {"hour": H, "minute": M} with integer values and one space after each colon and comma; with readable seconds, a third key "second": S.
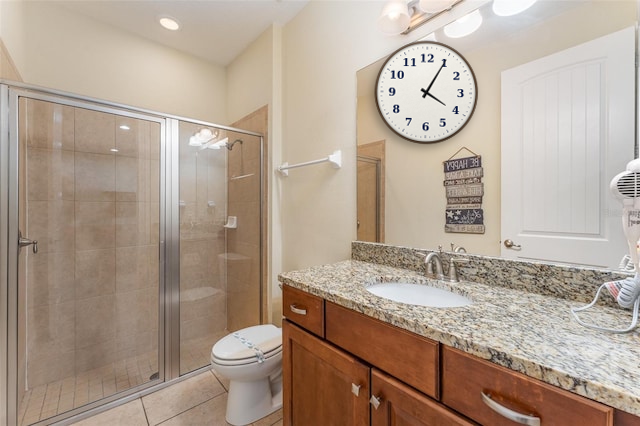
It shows {"hour": 4, "minute": 5}
